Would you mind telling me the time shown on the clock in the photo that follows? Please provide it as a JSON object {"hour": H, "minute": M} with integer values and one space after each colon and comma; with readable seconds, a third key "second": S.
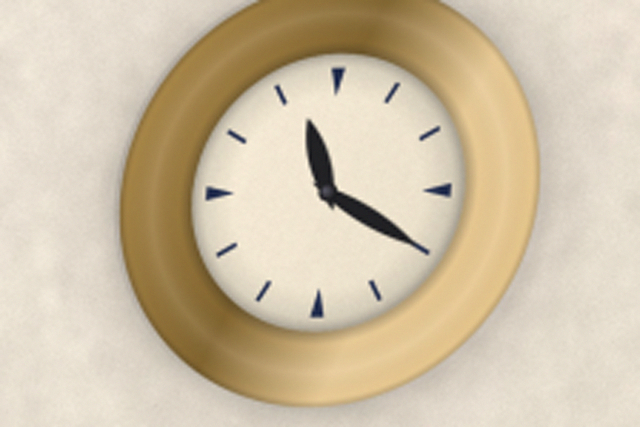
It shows {"hour": 11, "minute": 20}
